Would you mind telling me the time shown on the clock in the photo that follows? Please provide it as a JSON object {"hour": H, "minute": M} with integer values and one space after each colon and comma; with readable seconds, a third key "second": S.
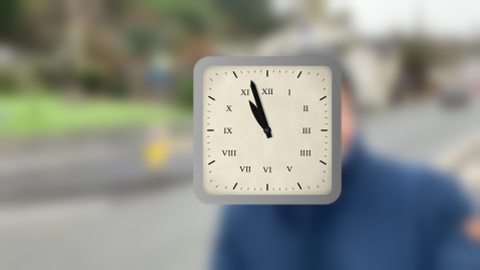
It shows {"hour": 10, "minute": 57}
